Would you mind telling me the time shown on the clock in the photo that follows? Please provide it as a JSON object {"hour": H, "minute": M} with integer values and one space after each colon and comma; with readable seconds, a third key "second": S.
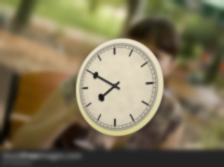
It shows {"hour": 7, "minute": 50}
